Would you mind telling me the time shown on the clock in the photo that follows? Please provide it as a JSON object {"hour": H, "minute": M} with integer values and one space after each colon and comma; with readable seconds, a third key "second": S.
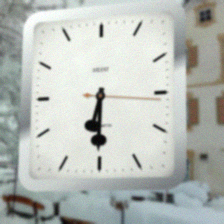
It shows {"hour": 6, "minute": 30, "second": 16}
